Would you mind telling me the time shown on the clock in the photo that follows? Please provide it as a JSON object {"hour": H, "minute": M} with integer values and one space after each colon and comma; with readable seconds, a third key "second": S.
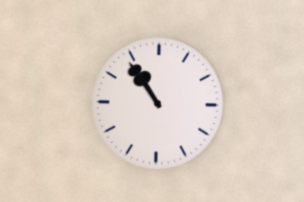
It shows {"hour": 10, "minute": 54}
